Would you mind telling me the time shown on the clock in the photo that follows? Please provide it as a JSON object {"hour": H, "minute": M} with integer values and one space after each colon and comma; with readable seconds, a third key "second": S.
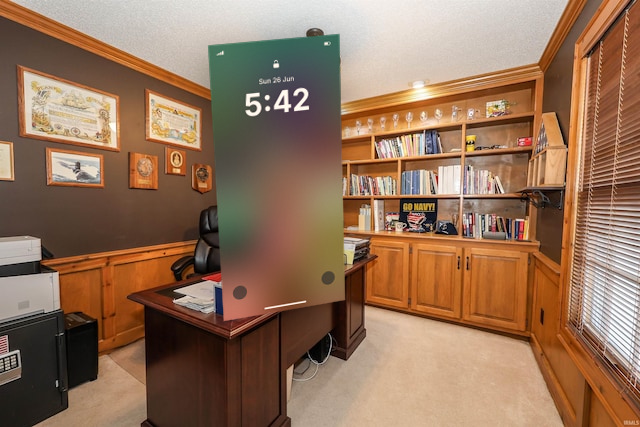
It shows {"hour": 5, "minute": 42}
